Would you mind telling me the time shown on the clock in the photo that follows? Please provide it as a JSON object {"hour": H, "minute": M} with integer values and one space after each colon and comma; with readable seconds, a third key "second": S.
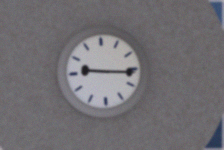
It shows {"hour": 9, "minute": 16}
